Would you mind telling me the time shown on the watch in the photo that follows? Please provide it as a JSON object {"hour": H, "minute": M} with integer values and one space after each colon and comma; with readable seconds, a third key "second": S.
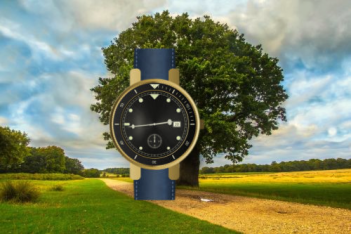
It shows {"hour": 2, "minute": 44}
